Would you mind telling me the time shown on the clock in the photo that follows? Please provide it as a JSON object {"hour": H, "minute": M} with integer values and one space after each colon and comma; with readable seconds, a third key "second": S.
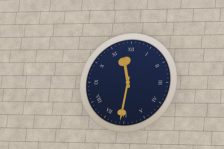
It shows {"hour": 11, "minute": 31}
